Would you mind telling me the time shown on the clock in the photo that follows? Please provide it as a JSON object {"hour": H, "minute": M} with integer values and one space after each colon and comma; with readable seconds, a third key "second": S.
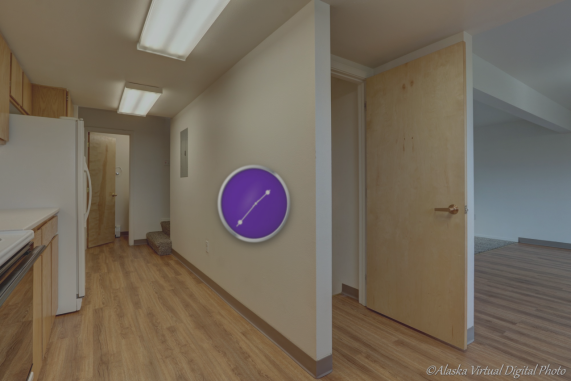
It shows {"hour": 1, "minute": 37}
